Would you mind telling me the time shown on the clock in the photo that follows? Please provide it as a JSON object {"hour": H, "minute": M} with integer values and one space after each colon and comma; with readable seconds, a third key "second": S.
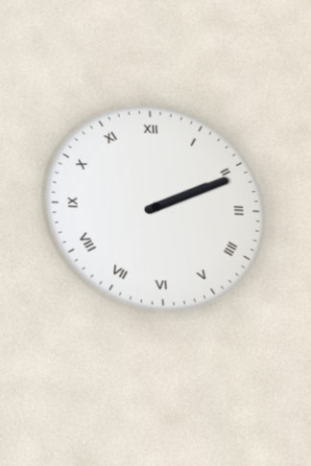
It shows {"hour": 2, "minute": 11}
